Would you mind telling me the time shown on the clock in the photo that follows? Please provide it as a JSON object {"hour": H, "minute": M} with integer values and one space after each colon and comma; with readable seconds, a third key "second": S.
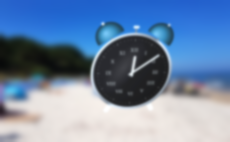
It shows {"hour": 12, "minute": 9}
